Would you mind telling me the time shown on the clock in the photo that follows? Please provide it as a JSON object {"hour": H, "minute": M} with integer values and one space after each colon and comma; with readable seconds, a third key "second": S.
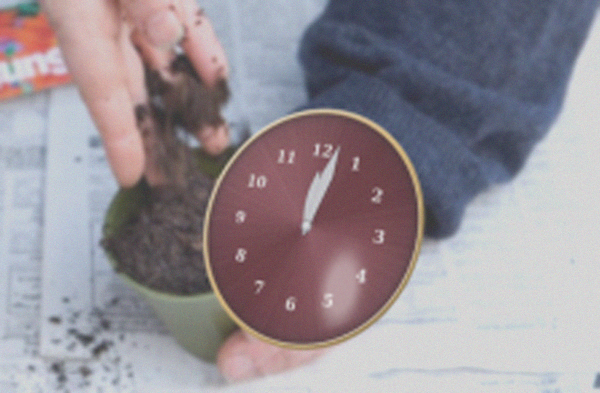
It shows {"hour": 12, "minute": 2}
